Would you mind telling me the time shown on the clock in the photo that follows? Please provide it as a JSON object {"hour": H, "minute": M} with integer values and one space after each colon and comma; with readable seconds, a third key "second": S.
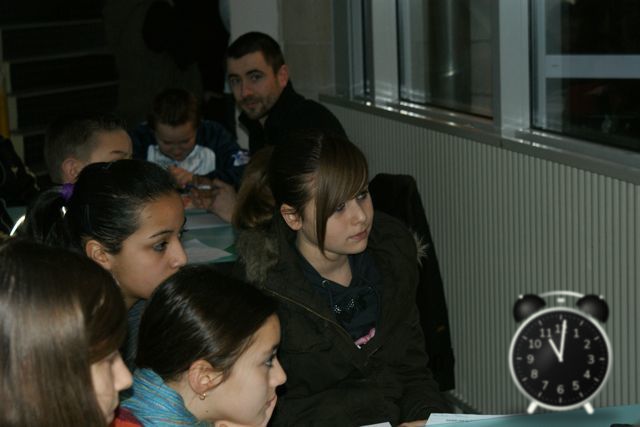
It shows {"hour": 11, "minute": 1}
